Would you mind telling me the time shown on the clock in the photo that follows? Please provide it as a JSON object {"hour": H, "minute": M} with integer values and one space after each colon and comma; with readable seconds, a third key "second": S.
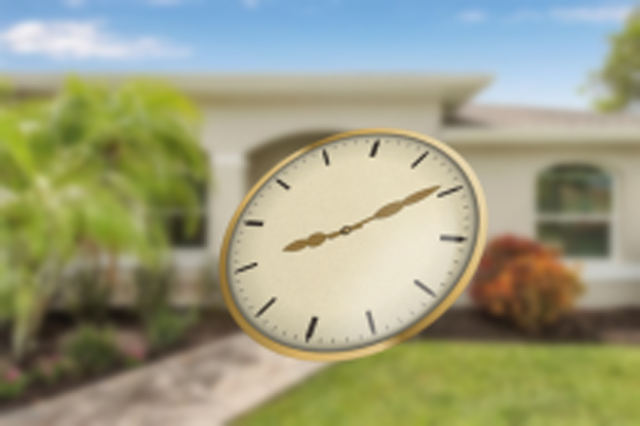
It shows {"hour": 8, "minute": 9}
